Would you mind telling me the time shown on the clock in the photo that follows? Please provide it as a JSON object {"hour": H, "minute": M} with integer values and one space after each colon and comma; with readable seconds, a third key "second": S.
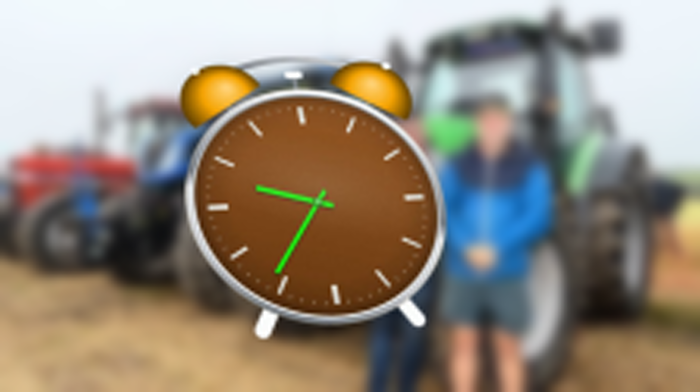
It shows {"hour": 9, "minute": 36}
